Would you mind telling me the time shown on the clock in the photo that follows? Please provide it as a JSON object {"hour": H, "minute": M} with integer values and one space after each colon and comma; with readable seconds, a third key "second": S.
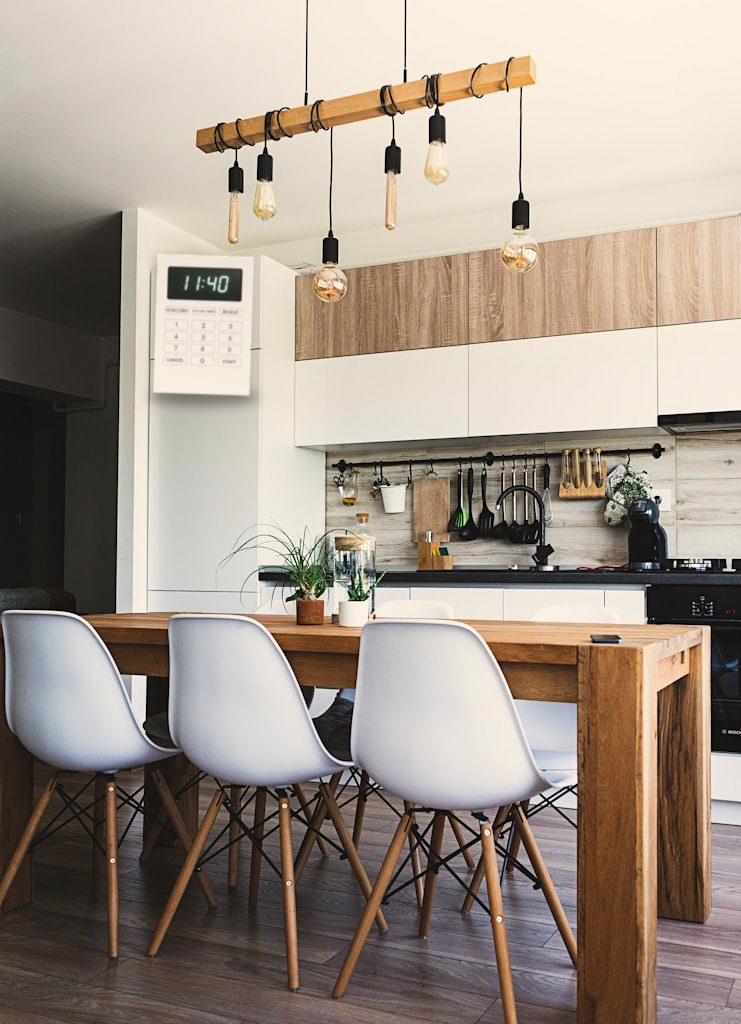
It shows {"hour": 11, "minute": 40}
